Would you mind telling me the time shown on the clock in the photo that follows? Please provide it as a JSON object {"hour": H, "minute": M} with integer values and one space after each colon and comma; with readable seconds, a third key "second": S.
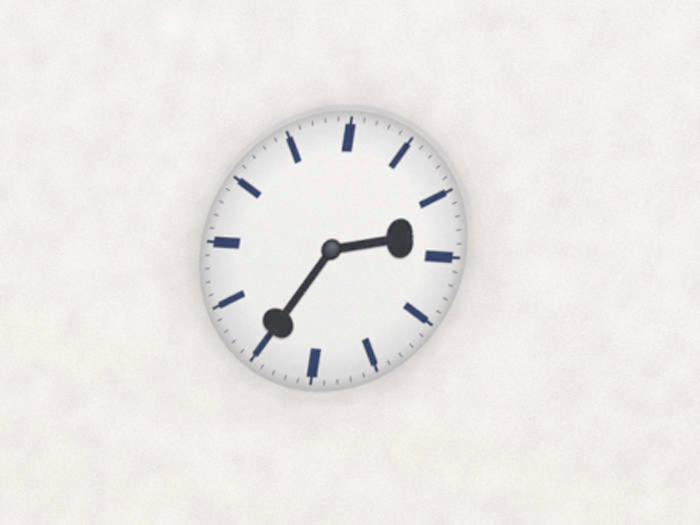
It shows {"hour": 2, "minute": 35}
